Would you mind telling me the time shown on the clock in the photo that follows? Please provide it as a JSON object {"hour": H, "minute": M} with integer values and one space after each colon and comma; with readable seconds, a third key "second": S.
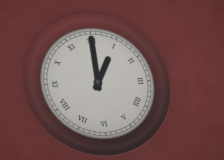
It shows {"hour": 1, "minute": 0}
